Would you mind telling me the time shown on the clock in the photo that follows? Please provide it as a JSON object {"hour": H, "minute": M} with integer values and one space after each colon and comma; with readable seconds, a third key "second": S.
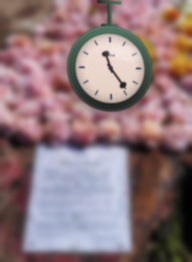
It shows {"hour": 11, "minute": 24}
